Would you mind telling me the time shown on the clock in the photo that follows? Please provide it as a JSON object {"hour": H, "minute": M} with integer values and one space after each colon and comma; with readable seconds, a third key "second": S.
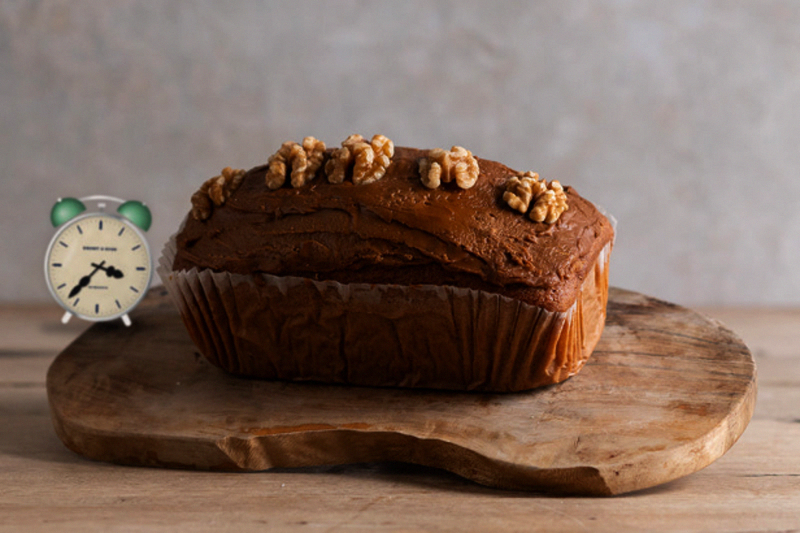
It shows {"hour": 3, "minute": 37}
